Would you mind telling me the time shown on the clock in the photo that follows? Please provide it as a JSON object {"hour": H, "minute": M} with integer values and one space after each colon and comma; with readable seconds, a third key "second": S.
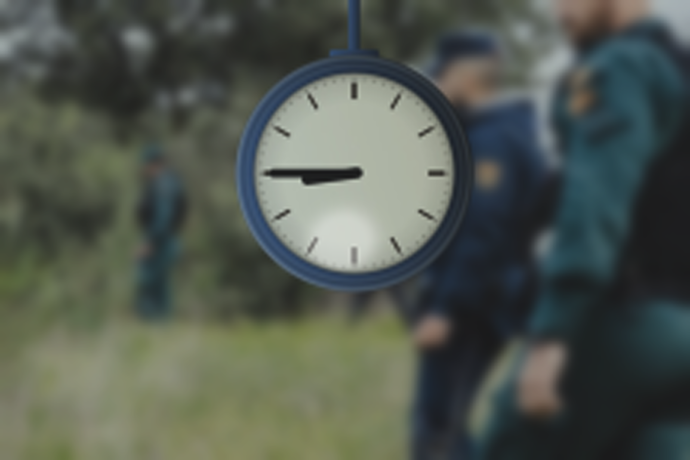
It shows {"hour": 8, "minute": 45}
